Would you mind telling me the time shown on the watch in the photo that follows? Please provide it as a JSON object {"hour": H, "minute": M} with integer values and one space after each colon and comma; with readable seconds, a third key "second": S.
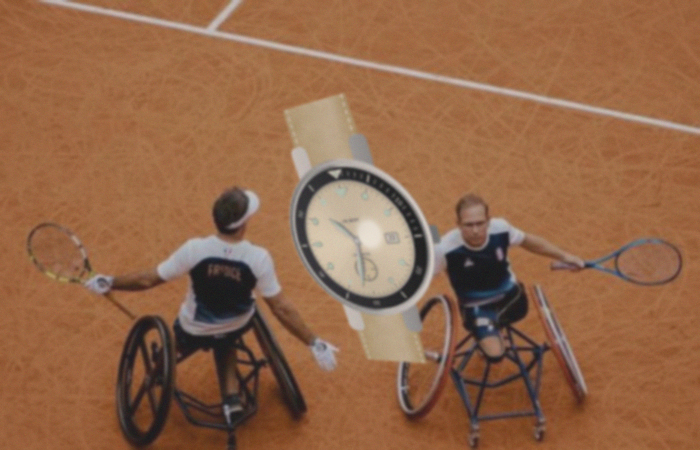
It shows {"hour": 10, "minute": 32}
